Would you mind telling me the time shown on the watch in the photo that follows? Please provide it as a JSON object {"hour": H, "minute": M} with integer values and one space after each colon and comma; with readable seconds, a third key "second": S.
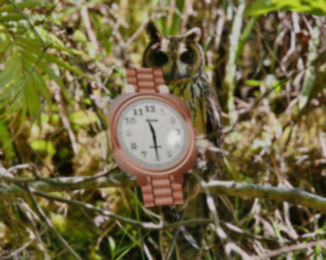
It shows {"hour": 11, "minute": 30}
